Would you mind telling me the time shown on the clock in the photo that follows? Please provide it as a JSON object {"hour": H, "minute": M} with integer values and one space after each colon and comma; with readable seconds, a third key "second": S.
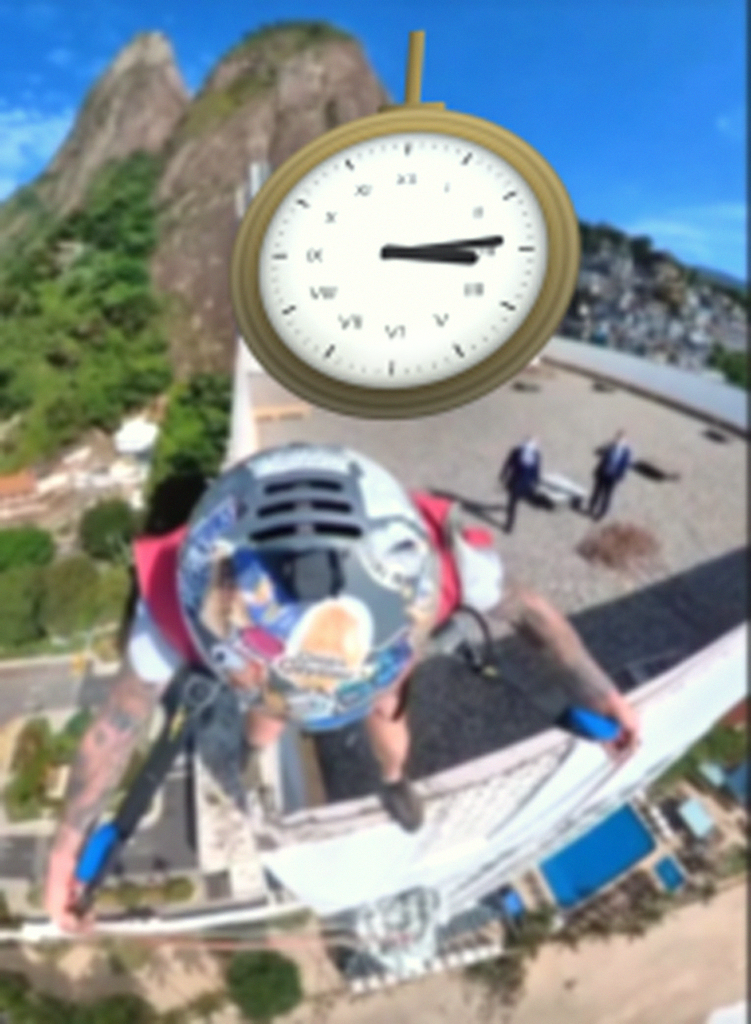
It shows {"hour": 3, "minute": 14}
